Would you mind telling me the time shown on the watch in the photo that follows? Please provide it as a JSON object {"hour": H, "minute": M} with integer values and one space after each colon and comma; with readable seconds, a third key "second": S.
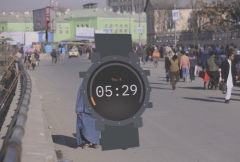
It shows {"hour": 5, "minute": 29}
